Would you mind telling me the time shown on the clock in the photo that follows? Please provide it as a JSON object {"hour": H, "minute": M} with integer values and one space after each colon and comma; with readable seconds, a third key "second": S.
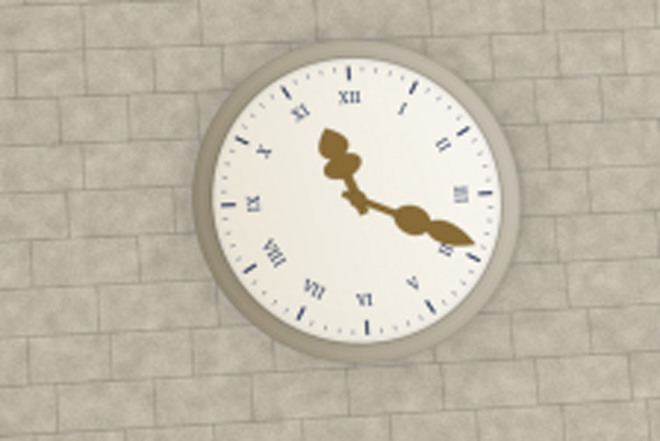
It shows {"hour": 11, "minute": 19}
